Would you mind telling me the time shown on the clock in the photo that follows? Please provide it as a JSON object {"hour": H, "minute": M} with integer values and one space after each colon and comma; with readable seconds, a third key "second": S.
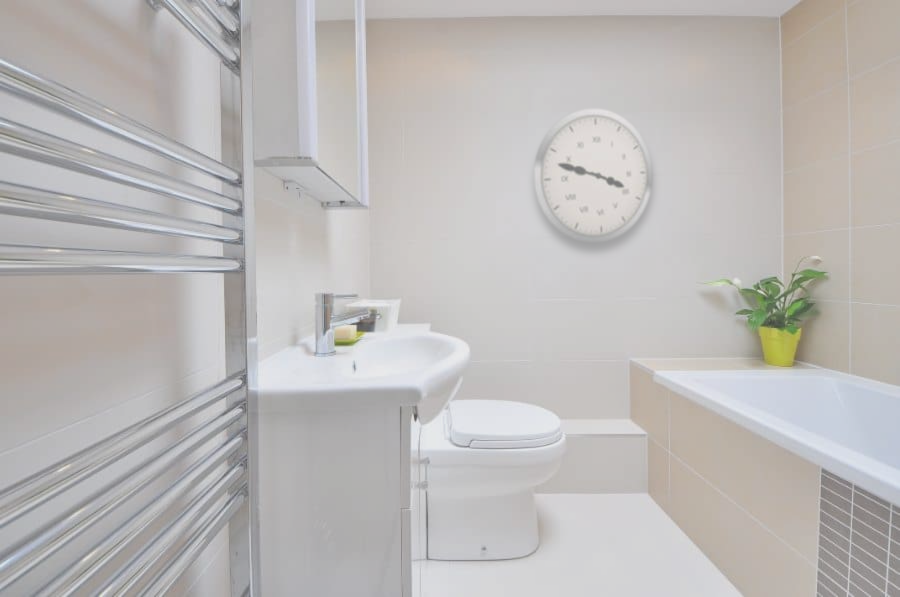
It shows {"hour": 3, "minute": 48}
